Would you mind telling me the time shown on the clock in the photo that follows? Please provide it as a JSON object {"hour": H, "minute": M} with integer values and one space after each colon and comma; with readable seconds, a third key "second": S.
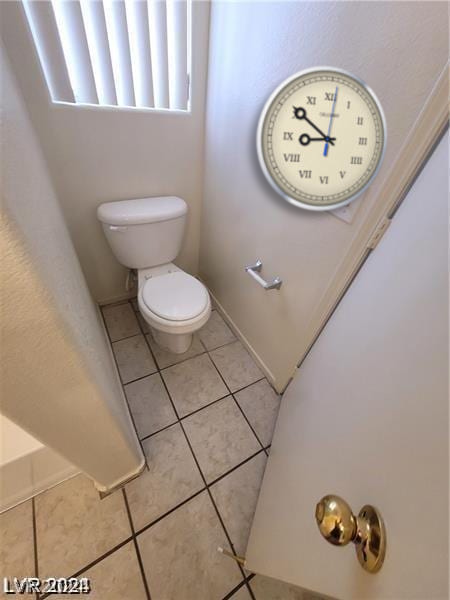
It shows {"hour": 8, "minute": 51, "second": 1}
